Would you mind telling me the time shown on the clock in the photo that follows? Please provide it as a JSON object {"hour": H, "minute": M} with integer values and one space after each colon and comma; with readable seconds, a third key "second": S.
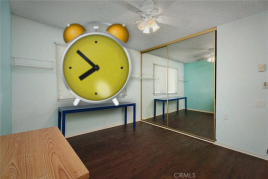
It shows {"hour": 7, "minute": 52}
